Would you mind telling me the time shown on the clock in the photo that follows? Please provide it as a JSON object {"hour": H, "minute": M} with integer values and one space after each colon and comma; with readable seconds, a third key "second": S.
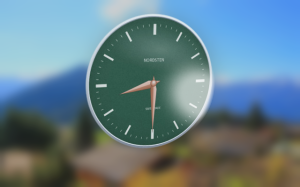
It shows {"hour": 8, "minute": 30}
